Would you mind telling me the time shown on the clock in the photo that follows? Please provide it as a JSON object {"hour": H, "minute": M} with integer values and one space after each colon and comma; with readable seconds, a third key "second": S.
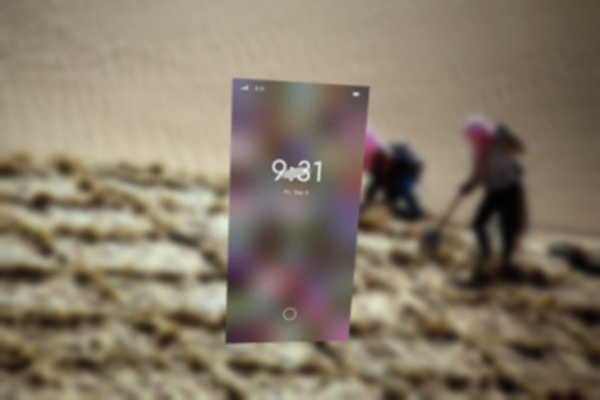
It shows {"hour": 9, "minute": 31}
